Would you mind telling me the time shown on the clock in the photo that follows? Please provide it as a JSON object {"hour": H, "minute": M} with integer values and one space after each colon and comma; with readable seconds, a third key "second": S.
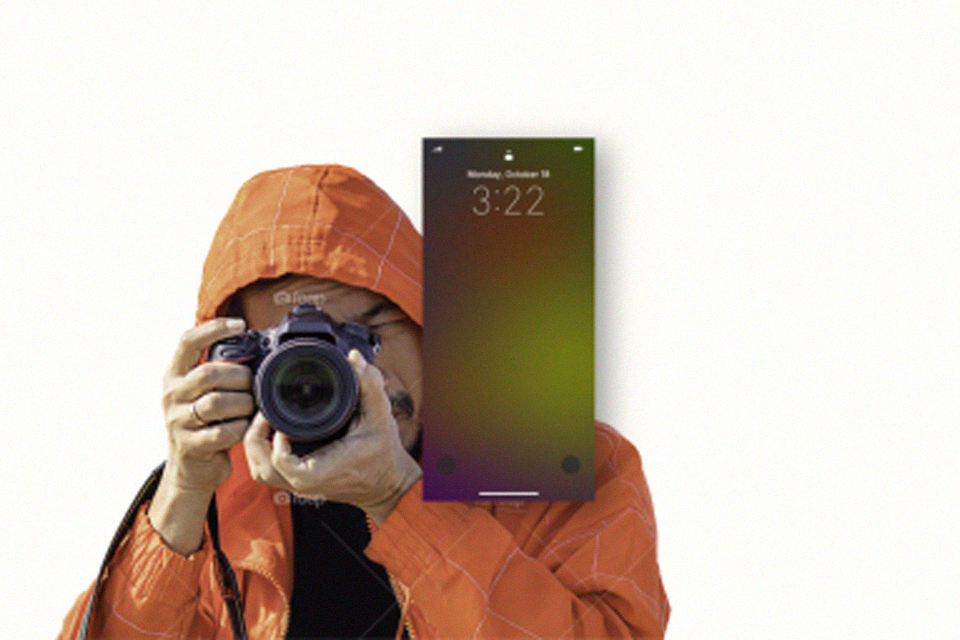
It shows {"hour": 3, "minute": 22}
